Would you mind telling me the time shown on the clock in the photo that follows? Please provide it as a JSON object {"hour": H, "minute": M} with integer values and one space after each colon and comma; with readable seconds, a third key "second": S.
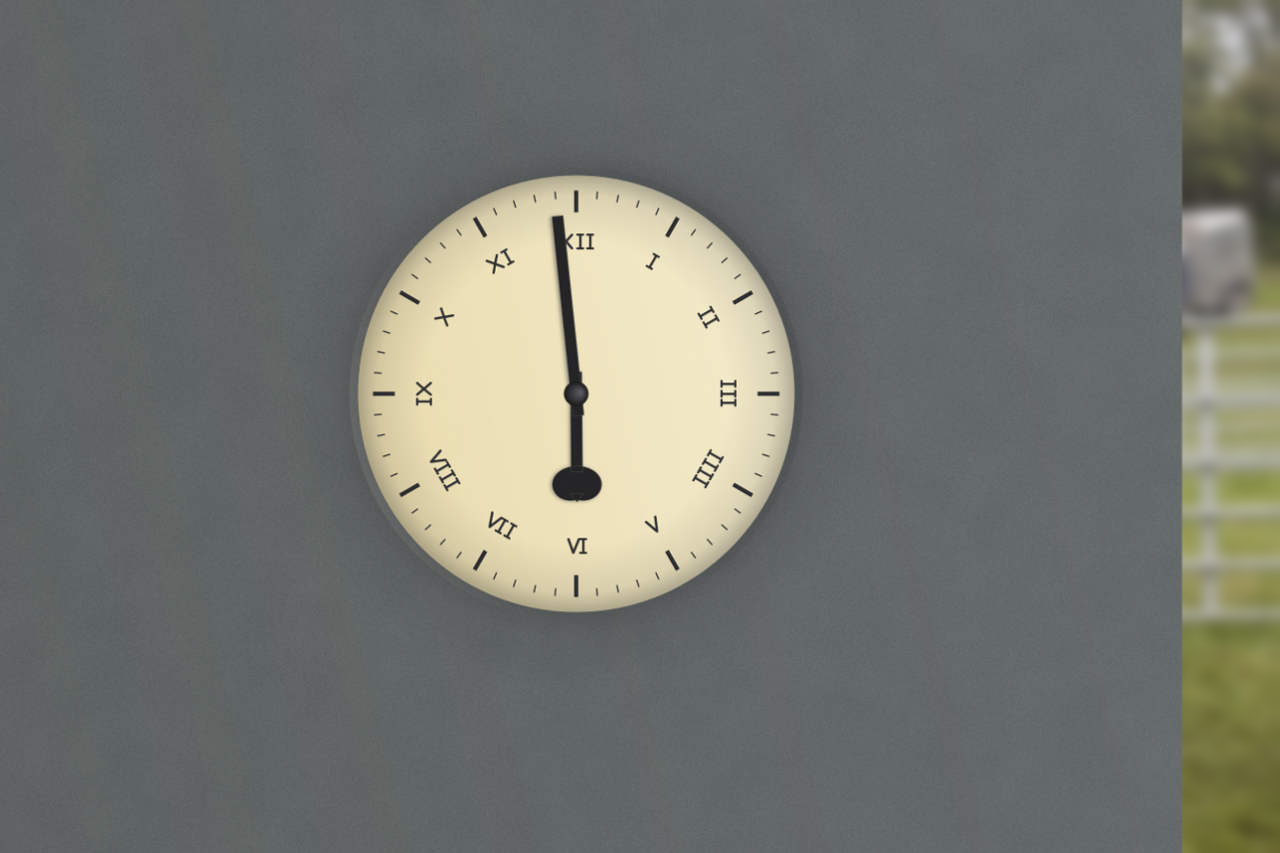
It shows {"hour": 5, "minute": 59}
